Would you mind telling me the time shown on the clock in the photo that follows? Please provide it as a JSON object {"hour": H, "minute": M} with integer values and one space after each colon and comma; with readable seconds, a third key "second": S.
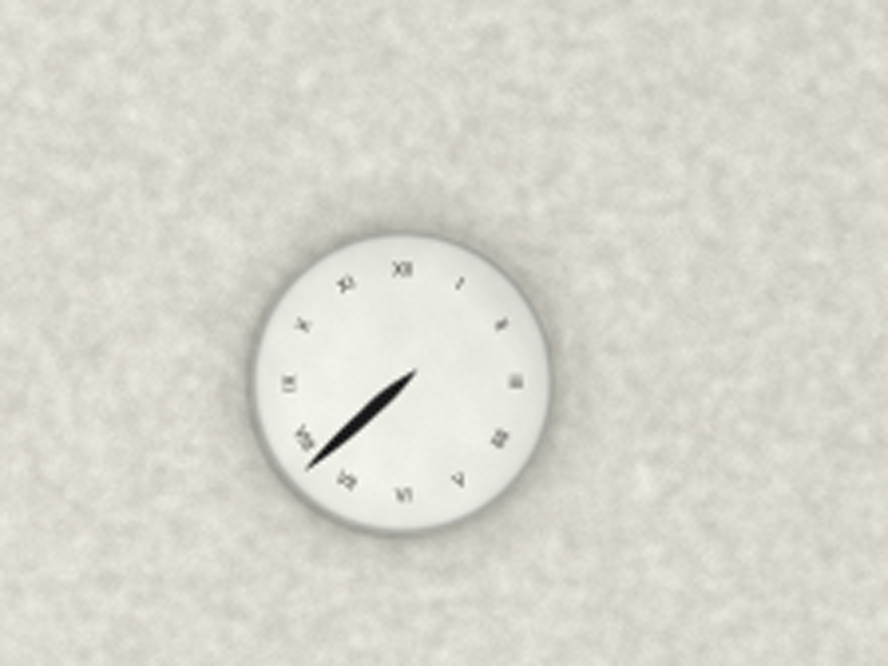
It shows {"hour": 7, "minute": 38}
